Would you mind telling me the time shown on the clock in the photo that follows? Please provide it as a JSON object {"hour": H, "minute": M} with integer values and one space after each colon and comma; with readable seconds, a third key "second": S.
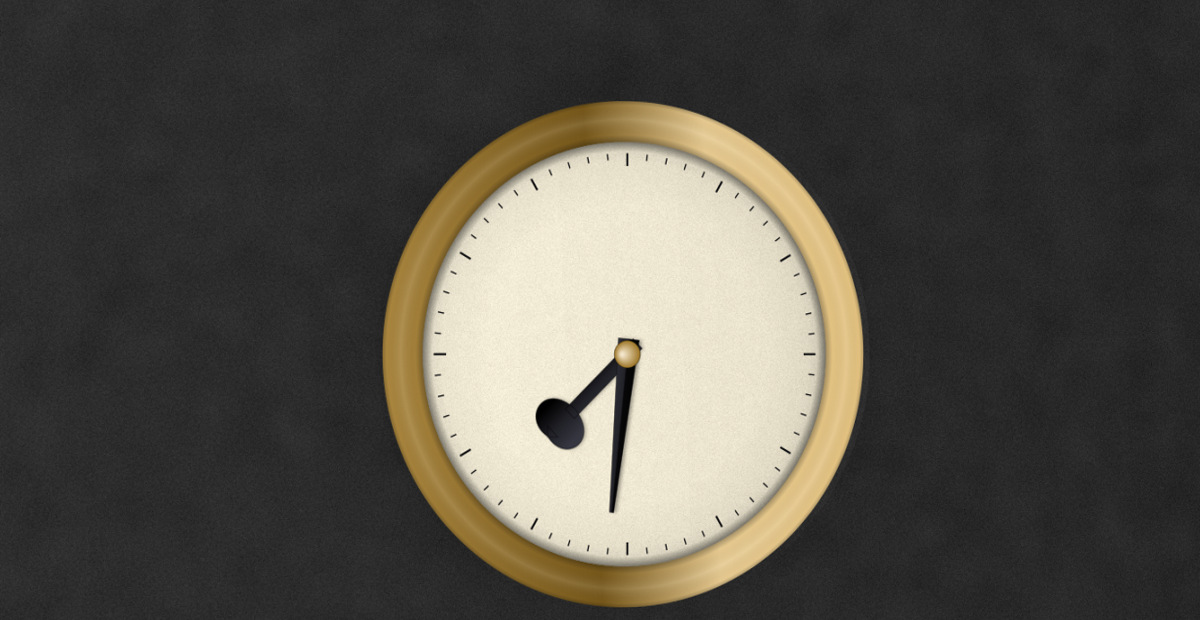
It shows {"hour": 7, "minute": 31}
